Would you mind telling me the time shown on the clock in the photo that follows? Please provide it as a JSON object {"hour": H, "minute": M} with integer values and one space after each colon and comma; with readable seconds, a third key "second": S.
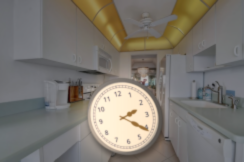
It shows {"hour": 2, "minute": 21}
